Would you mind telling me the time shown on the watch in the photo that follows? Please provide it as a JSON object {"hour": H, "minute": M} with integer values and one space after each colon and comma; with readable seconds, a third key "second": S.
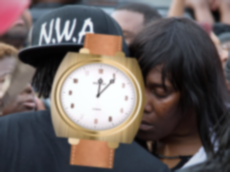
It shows {"hour": 12, "minute": 6}
